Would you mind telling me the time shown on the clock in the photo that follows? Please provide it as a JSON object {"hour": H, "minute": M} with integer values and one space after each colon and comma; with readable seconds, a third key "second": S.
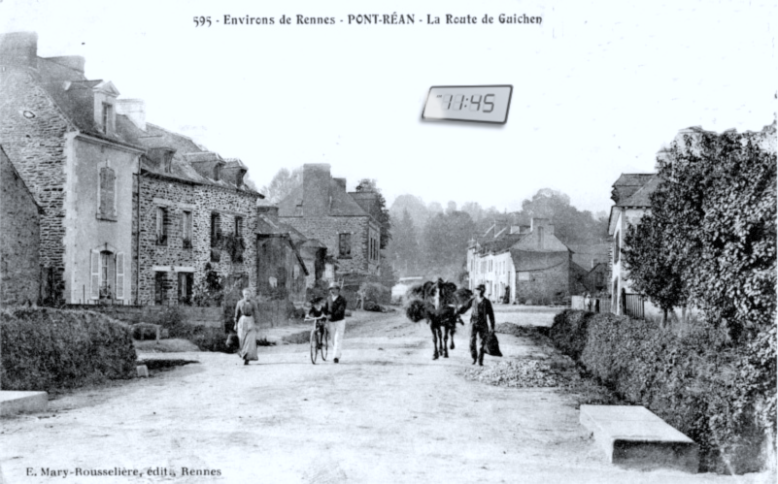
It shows {"hour": 11, "minute": 45}
